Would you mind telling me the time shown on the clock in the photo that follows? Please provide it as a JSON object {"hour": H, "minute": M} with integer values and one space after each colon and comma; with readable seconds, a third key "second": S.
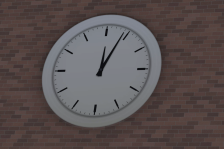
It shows {"hour": 12, "minute": 4}
